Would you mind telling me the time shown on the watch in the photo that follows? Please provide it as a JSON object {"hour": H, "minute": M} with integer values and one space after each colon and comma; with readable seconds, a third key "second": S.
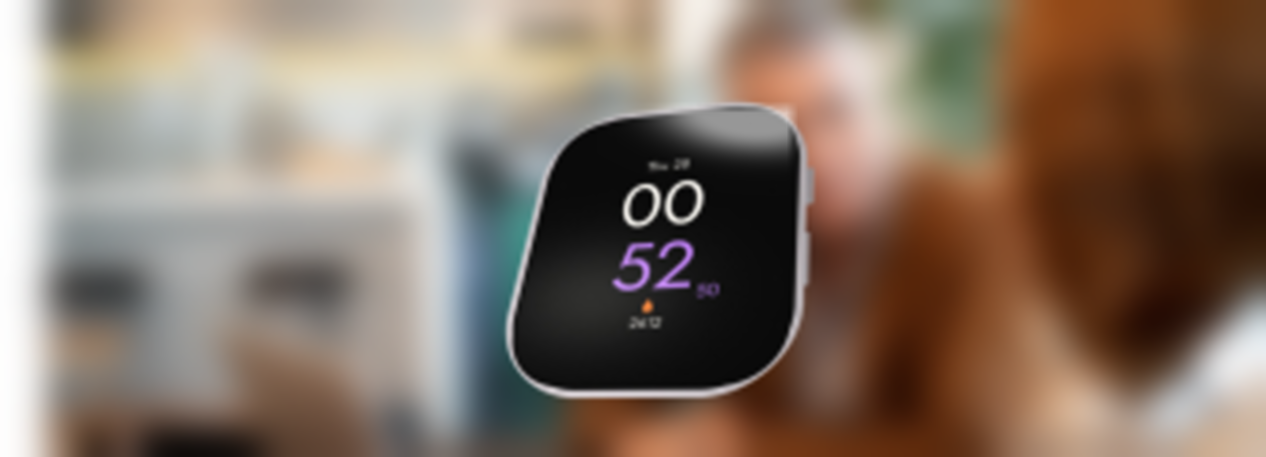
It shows {"hour": 0, "minute": 52}
